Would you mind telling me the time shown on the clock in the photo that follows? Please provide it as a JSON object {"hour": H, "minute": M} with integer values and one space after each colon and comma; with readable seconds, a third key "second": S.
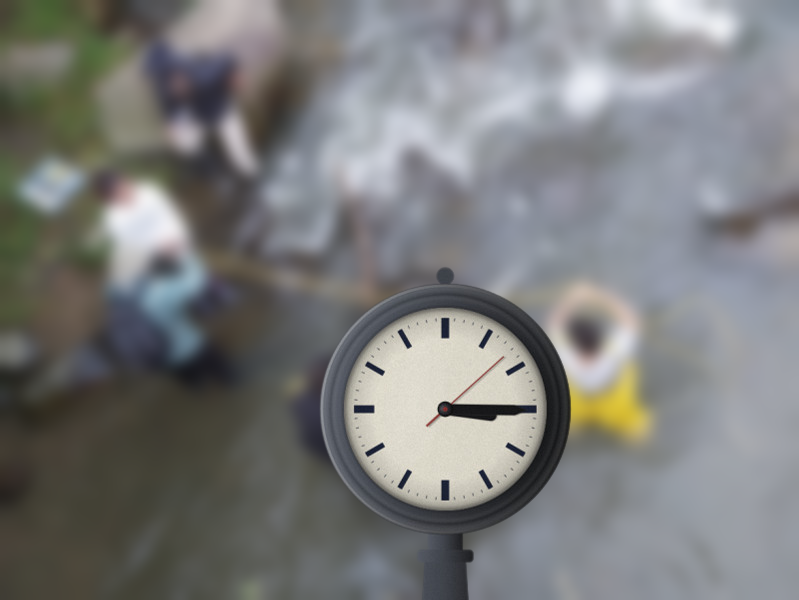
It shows {"hour": 3, "minute": 15, "second": 8}
